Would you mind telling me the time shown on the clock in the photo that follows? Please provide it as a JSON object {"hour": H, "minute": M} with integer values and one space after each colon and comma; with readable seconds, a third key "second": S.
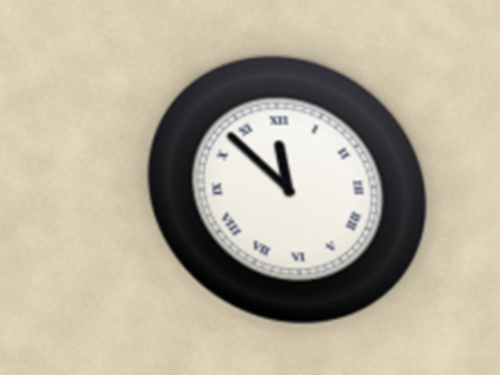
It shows {"hour": 11, "minute": 53}
